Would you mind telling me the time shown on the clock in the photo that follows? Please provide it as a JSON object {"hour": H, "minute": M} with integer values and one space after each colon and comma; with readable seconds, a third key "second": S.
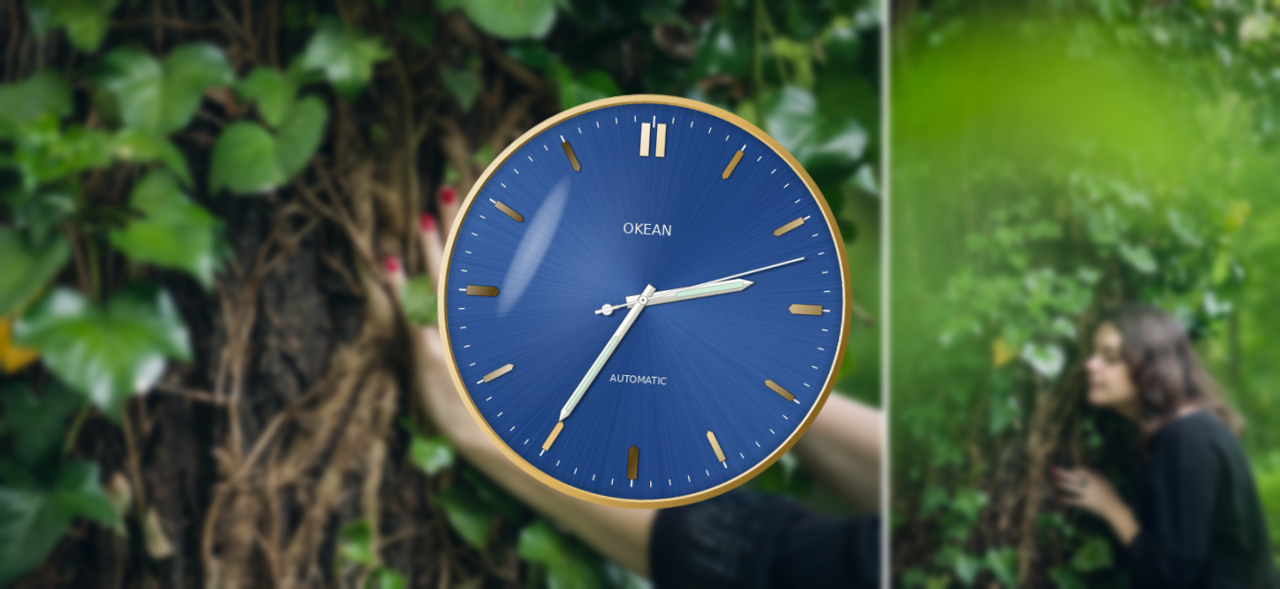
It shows {"hour": 2, "minute": 35, "second": 12}
